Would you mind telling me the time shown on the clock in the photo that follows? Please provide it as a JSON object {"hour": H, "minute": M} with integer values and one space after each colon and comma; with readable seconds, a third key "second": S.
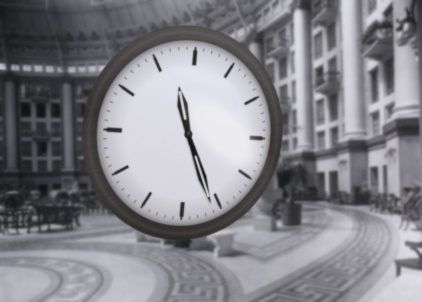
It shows {"hour": 11, "minute": 26}
